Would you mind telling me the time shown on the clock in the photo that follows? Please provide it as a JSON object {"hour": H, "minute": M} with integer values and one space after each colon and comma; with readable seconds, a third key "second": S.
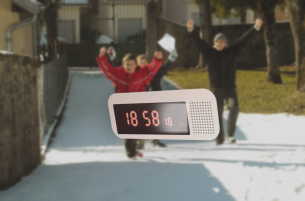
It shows {"hour": 18, "minute": 58, "second": 18}
